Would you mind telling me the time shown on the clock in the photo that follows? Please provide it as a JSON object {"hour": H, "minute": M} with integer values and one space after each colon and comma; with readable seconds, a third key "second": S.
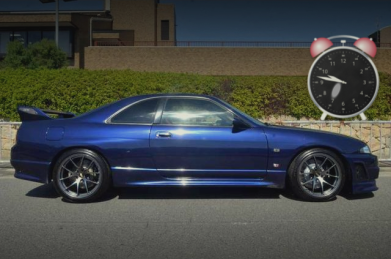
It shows {"hour": 9, "minute": 47}
